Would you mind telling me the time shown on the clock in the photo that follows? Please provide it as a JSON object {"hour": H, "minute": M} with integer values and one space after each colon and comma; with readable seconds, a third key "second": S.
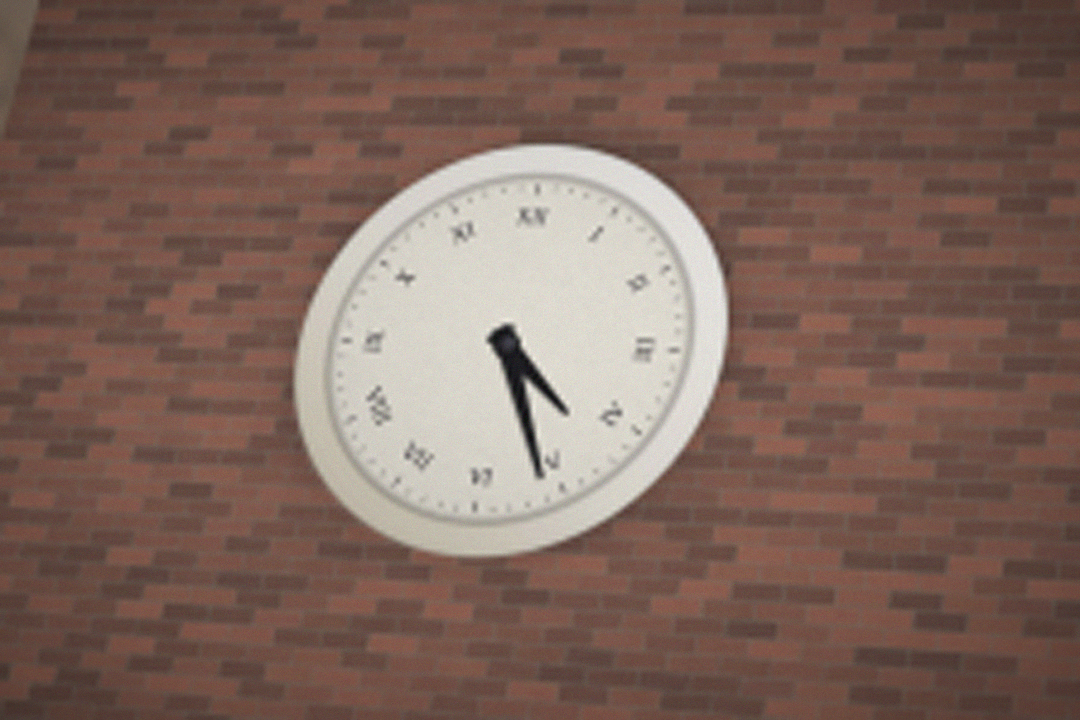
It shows {"hour": 4, "minute": 26}
